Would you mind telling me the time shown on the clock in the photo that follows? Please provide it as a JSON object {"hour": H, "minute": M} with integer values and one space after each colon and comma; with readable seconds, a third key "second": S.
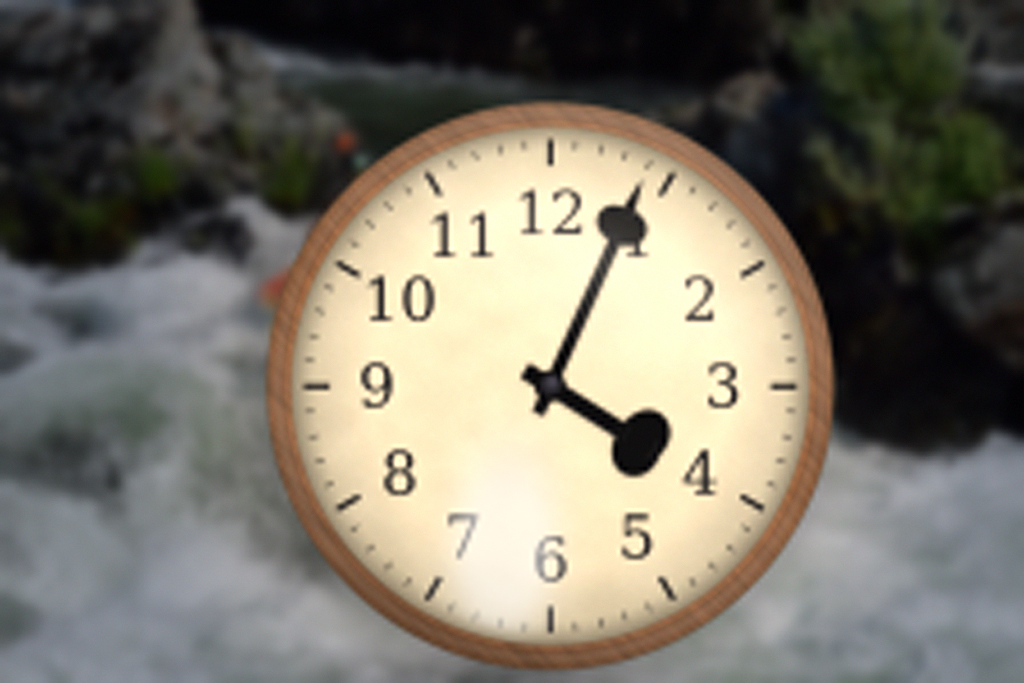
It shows {"hour": 4, "minute": 4}
